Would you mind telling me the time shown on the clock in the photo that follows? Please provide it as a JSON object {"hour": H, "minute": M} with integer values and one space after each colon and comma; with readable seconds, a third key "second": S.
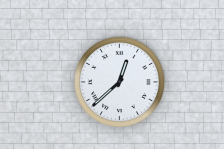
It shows {"hour": 12, "minute": 38}
